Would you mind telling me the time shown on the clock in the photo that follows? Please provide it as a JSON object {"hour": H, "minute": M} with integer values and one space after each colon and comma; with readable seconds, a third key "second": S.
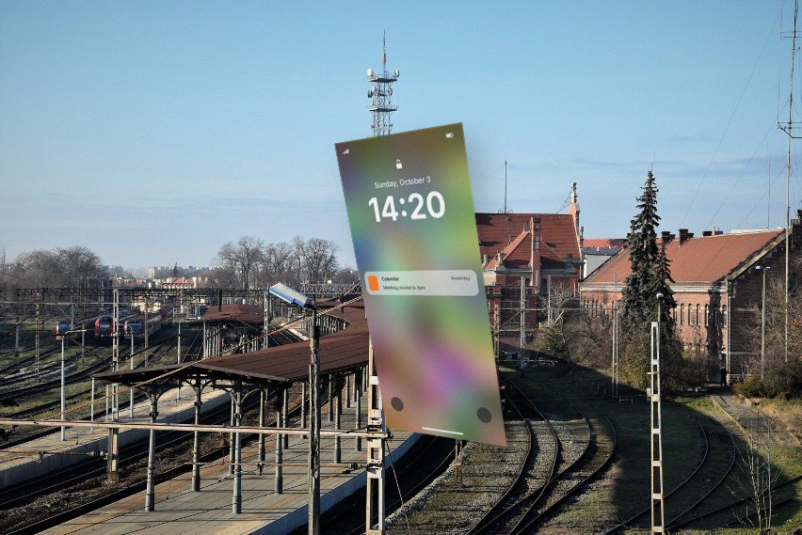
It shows {"hour": 14, "minute": 20}
